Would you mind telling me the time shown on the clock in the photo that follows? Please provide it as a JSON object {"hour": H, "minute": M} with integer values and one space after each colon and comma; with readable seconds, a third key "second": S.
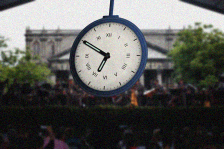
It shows {"hour": 6, "minute": 50}
